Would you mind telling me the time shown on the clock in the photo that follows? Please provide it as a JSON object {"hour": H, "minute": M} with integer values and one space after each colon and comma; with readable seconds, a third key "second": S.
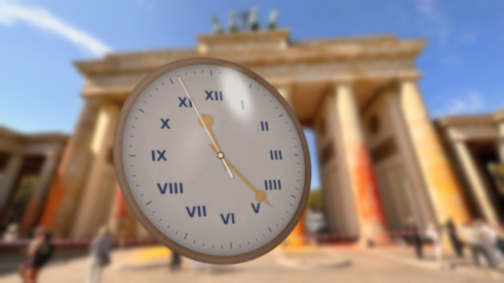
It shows {"hour": 11, "minute": 22, "second": 56}
